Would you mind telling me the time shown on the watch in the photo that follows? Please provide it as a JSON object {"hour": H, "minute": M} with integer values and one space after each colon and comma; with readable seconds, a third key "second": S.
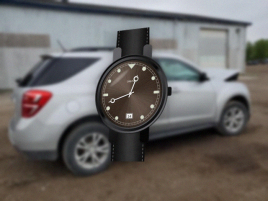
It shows {"hour": 12, "minute": 42}
